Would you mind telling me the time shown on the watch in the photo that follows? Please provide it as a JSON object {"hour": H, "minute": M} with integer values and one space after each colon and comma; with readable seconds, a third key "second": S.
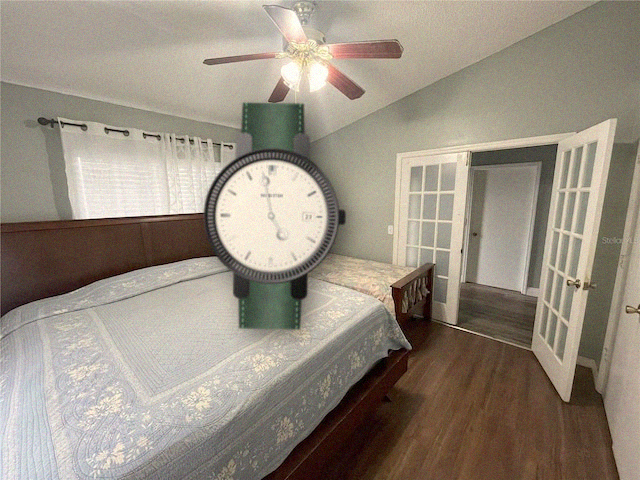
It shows {"hour": 4, "minute": 58}
